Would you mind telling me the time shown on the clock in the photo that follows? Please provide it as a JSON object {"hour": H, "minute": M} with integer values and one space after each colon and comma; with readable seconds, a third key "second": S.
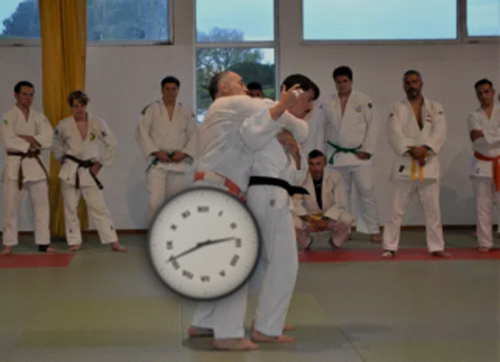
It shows {"hour": 2, "minute": 41}
